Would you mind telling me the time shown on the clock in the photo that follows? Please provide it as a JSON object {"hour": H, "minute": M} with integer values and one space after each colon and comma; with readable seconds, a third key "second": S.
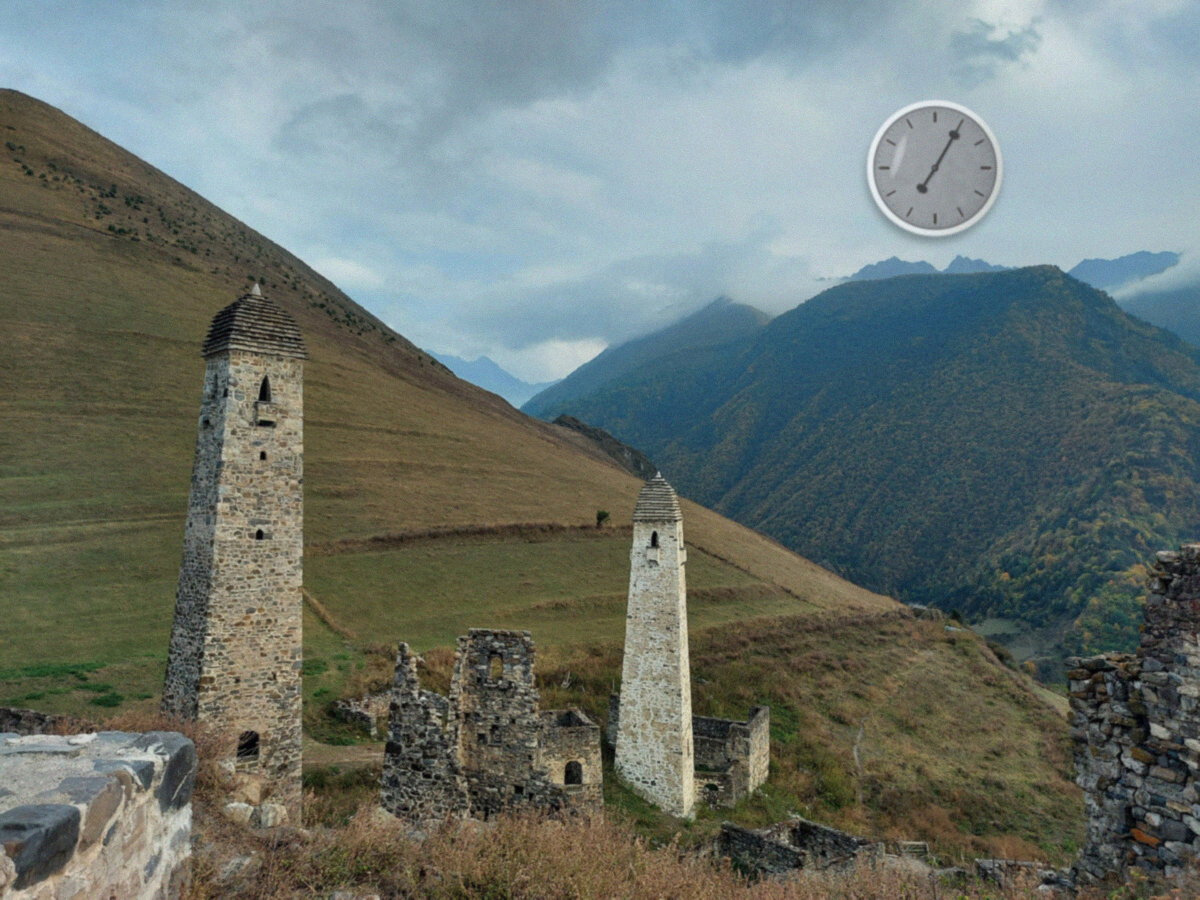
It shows {"hour": 7, "minute": 5}
